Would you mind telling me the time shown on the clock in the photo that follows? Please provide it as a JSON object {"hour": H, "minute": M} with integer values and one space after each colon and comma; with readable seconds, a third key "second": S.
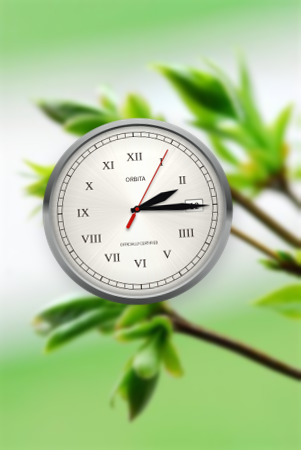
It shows {"hour": 2, "minute": 15, "second": 5}
